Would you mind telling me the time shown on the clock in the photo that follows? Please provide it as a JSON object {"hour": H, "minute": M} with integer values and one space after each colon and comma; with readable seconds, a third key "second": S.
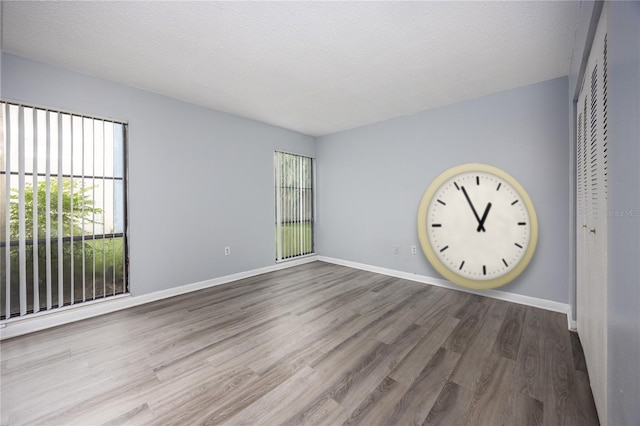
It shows {"hour": 12, "minute": 56}
